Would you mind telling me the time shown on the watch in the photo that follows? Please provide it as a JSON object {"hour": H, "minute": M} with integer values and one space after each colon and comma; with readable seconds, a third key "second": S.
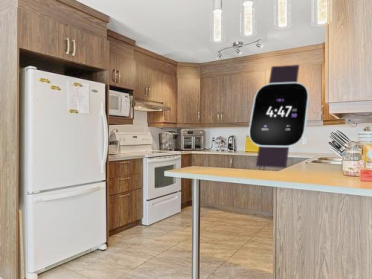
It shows {"hour": 4, "minute": 47}
